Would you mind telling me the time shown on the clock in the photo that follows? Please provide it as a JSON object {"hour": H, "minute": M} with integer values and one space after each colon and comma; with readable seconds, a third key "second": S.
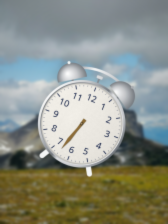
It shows {"hour": 6, "minute": 33}
